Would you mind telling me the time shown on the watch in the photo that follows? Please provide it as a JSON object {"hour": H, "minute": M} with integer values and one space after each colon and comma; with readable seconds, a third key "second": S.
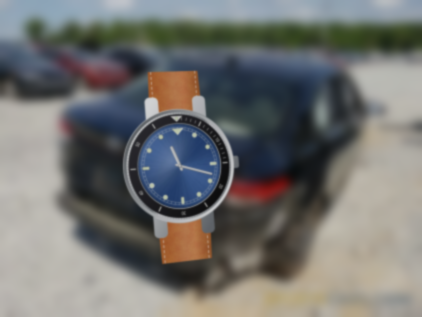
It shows {"hour": 11, "minute": 18}
